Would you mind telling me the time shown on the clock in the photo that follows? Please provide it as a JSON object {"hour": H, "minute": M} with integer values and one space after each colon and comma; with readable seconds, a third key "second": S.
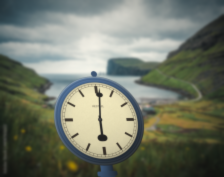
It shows {"hour": 6, "minute": 1}
